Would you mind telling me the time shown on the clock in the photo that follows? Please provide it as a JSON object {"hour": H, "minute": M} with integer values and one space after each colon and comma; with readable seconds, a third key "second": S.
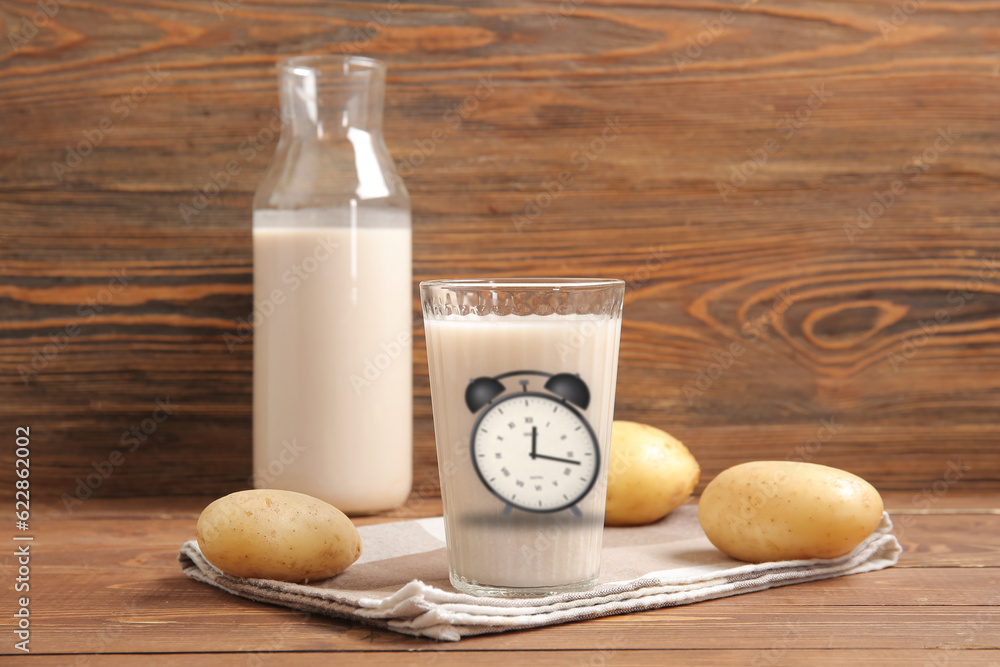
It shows {"hour": 12, "minute": 17}
